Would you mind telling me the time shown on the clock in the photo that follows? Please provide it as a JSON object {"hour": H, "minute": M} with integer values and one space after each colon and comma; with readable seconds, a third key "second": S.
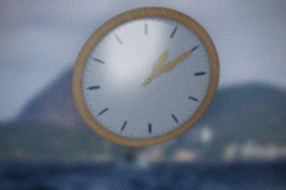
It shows {"hour": 1, "minute": 10}
